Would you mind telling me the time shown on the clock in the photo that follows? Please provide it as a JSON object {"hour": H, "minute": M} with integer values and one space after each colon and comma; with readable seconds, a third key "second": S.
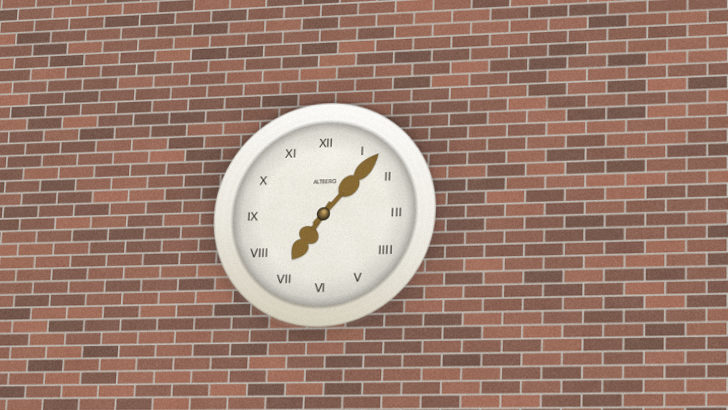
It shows {"hour": 7, "minute": 7}
